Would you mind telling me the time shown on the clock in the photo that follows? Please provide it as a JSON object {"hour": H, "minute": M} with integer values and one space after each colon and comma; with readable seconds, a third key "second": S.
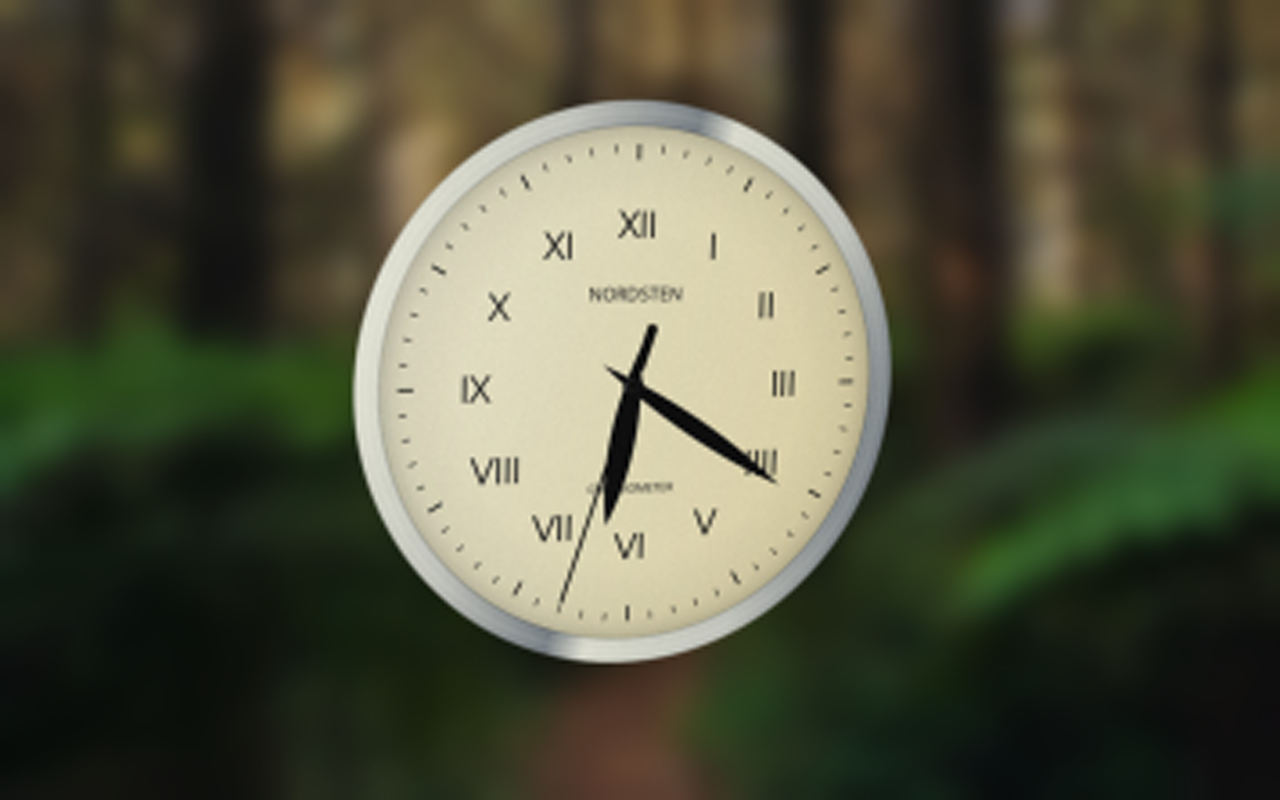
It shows {"hour": 6, "minute": 20, "second": 33}
